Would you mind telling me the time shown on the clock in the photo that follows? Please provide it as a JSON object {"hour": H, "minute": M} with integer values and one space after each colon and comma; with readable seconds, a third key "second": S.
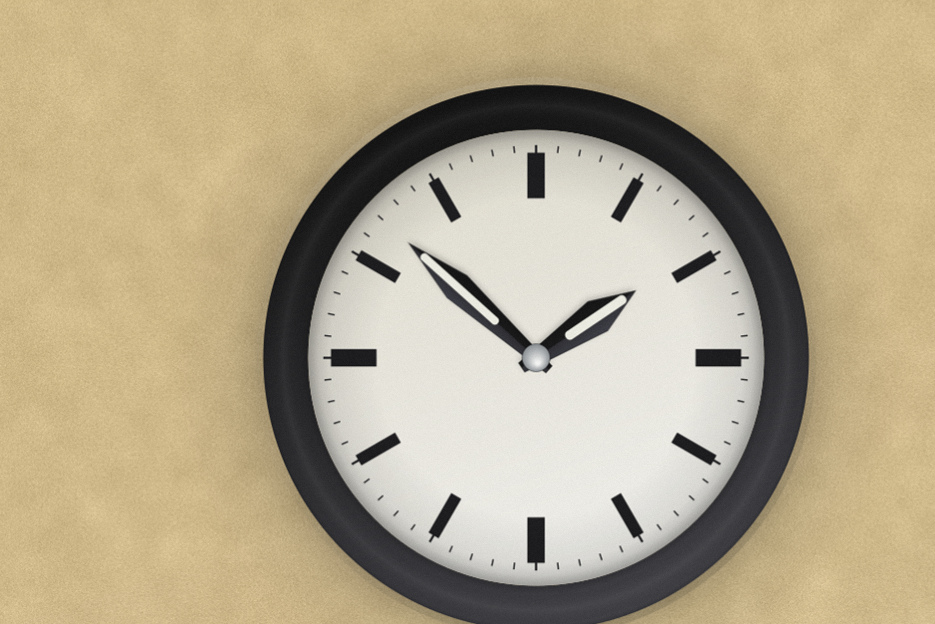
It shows {"hour": 1, "minute": 52}
